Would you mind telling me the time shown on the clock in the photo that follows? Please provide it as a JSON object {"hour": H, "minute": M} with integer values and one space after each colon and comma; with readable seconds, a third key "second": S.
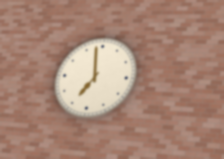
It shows {"hour": 6, "minute": 58}
